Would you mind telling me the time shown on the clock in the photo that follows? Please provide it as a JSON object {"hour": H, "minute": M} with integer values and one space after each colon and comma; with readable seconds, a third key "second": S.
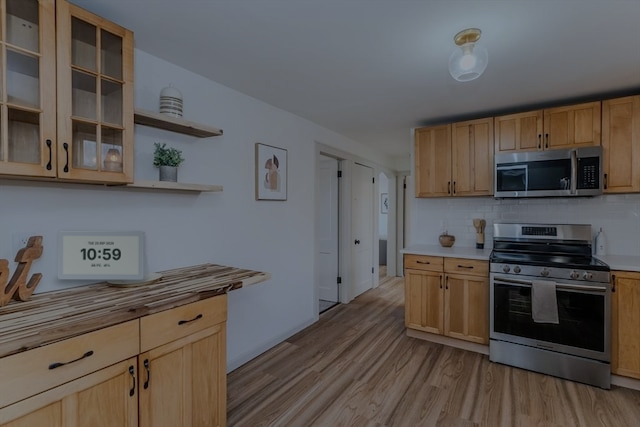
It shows {"hour": 10, "minute": 59}
